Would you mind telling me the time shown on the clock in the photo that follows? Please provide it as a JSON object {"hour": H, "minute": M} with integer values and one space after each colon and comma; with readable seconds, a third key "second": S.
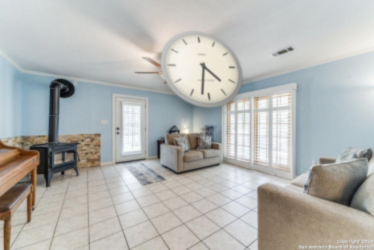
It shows {"hour": 4, "minute": 32}
